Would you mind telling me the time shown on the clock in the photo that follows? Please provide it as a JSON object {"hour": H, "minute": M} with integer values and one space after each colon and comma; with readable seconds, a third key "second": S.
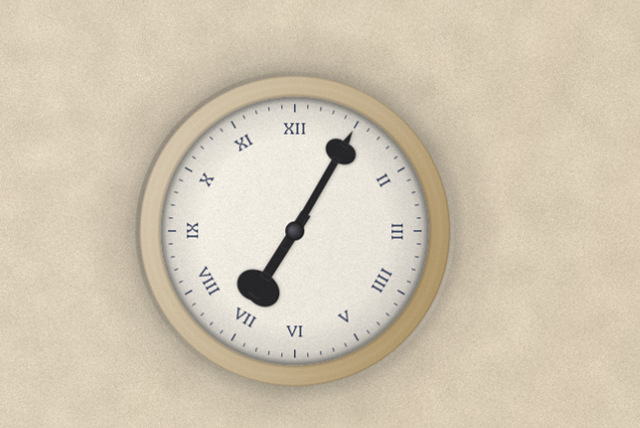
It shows {"hour": 7, "minute": 5}
